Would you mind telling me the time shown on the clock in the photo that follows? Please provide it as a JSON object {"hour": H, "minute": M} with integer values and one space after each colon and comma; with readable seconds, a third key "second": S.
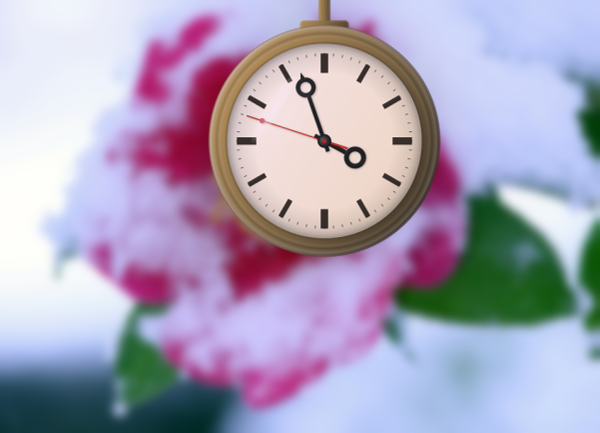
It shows {"hour": 3, "minute": 56, "second": 48}
